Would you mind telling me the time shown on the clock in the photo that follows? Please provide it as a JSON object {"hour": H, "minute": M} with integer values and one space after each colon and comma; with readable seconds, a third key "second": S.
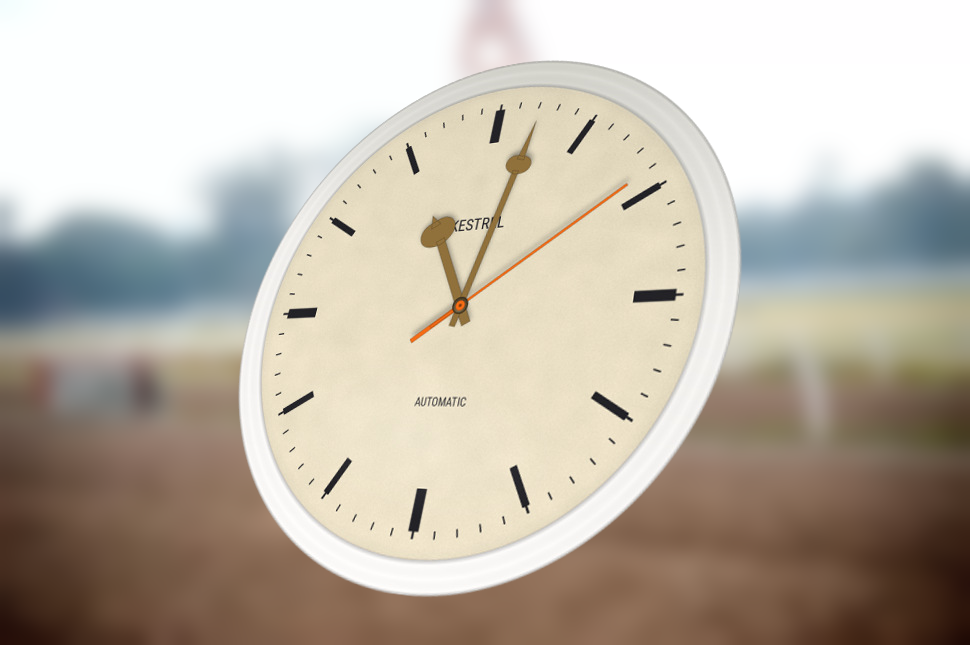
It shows {"hour": 11, "minute": 2, "second": 9}
